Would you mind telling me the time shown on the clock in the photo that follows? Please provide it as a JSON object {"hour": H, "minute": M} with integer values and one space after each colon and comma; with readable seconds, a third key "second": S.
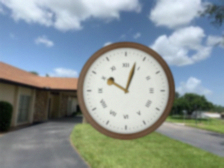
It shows {"hour": 10, "minute": 3}
